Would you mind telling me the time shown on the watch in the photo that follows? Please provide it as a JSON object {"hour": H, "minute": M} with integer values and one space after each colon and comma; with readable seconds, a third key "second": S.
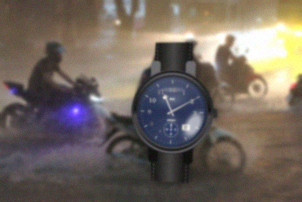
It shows {"hour": 11, "minute": 10}
